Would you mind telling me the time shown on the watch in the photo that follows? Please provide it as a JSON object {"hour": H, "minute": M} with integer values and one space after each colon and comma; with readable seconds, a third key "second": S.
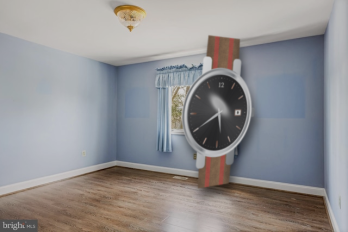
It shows {"hour": 5, "minute": 40}
